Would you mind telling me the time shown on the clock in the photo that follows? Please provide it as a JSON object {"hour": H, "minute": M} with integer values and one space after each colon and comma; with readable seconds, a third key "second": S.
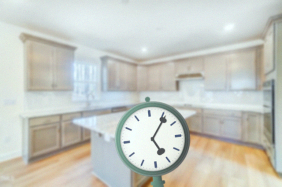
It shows {"hour": 5, "minute": 6}
